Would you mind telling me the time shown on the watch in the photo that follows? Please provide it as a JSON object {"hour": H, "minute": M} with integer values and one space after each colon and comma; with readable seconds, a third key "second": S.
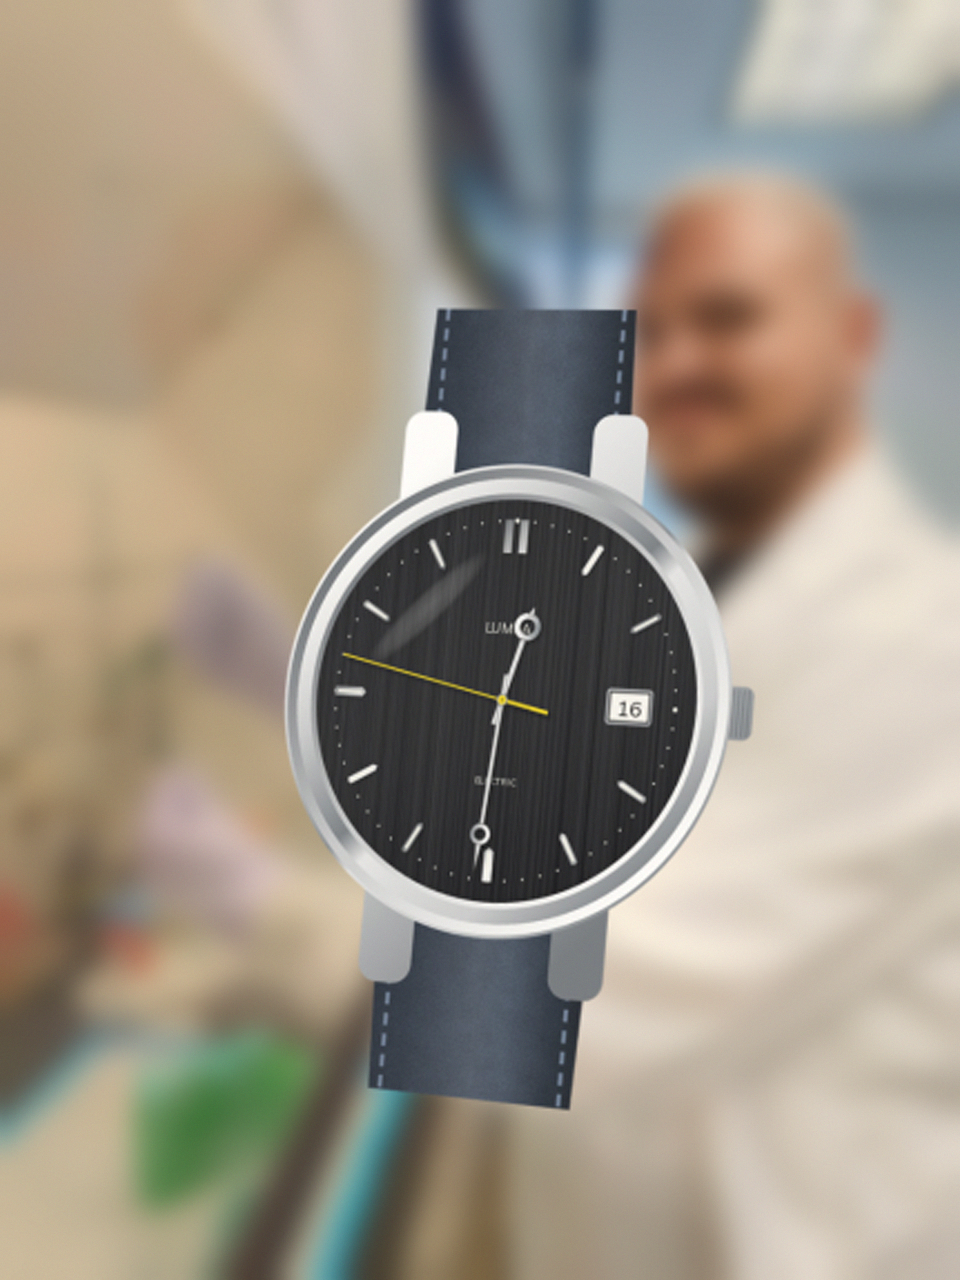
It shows {"hour": 12, "minute": 30, "second": 47}
